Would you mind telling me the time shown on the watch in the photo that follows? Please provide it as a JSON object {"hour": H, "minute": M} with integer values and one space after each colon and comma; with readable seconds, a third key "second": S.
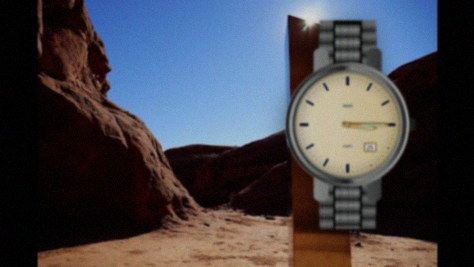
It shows {"hour": 3, "minute": 15}
